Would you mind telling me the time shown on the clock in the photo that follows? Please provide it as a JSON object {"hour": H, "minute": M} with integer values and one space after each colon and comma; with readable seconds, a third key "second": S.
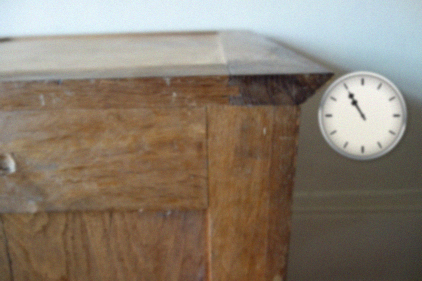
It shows {"hour": 10, "minute": 55}
